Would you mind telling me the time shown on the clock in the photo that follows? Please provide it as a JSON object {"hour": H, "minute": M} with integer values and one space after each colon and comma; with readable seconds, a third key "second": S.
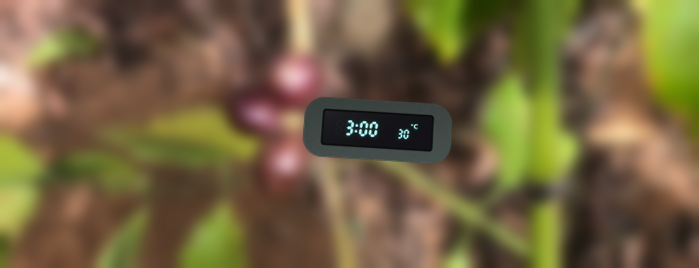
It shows {"hour": 3, "minute": 0}
